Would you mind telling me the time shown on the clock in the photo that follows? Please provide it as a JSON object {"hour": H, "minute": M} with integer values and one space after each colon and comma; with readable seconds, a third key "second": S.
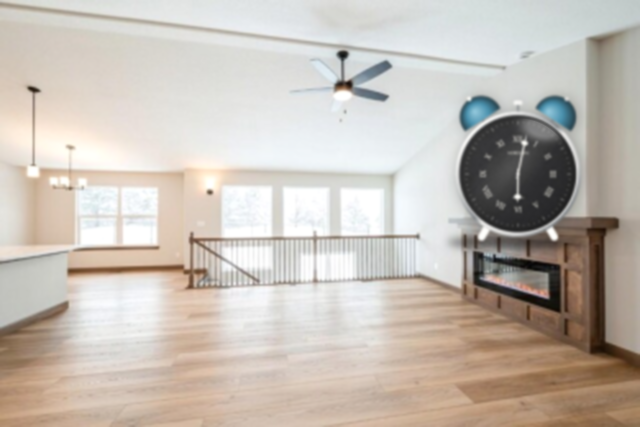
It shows {"hour": 6, "minute": 2}
